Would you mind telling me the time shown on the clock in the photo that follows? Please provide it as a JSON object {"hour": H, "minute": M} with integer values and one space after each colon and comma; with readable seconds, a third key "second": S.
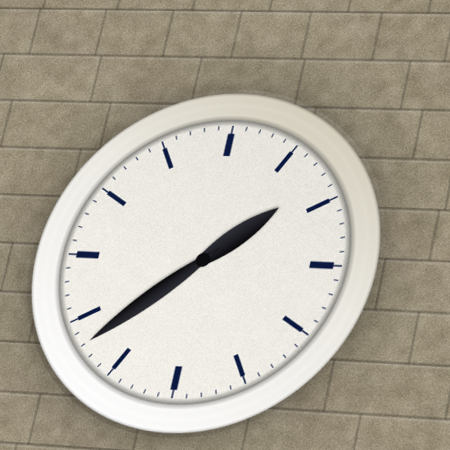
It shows {"hour": 1, "minute": 38}
